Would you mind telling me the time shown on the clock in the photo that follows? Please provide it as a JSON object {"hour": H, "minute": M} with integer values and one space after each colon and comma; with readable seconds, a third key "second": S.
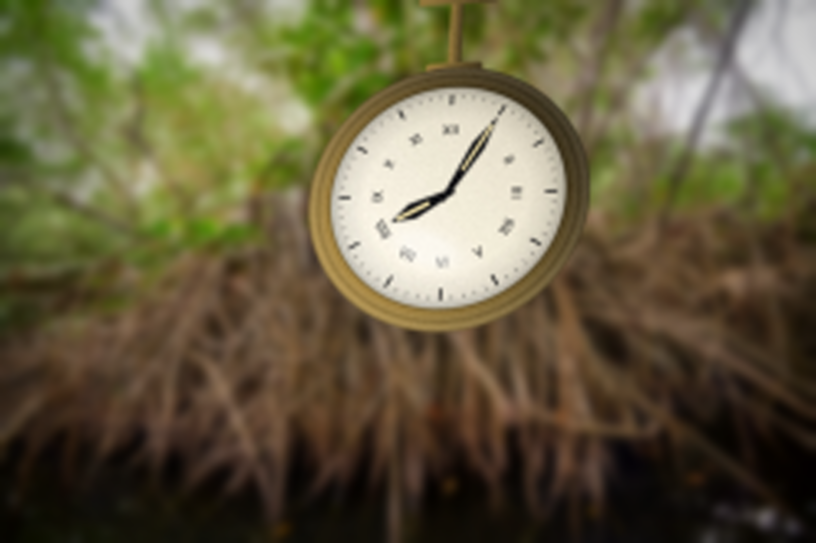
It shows {"hour": 8, "minute": 5}
